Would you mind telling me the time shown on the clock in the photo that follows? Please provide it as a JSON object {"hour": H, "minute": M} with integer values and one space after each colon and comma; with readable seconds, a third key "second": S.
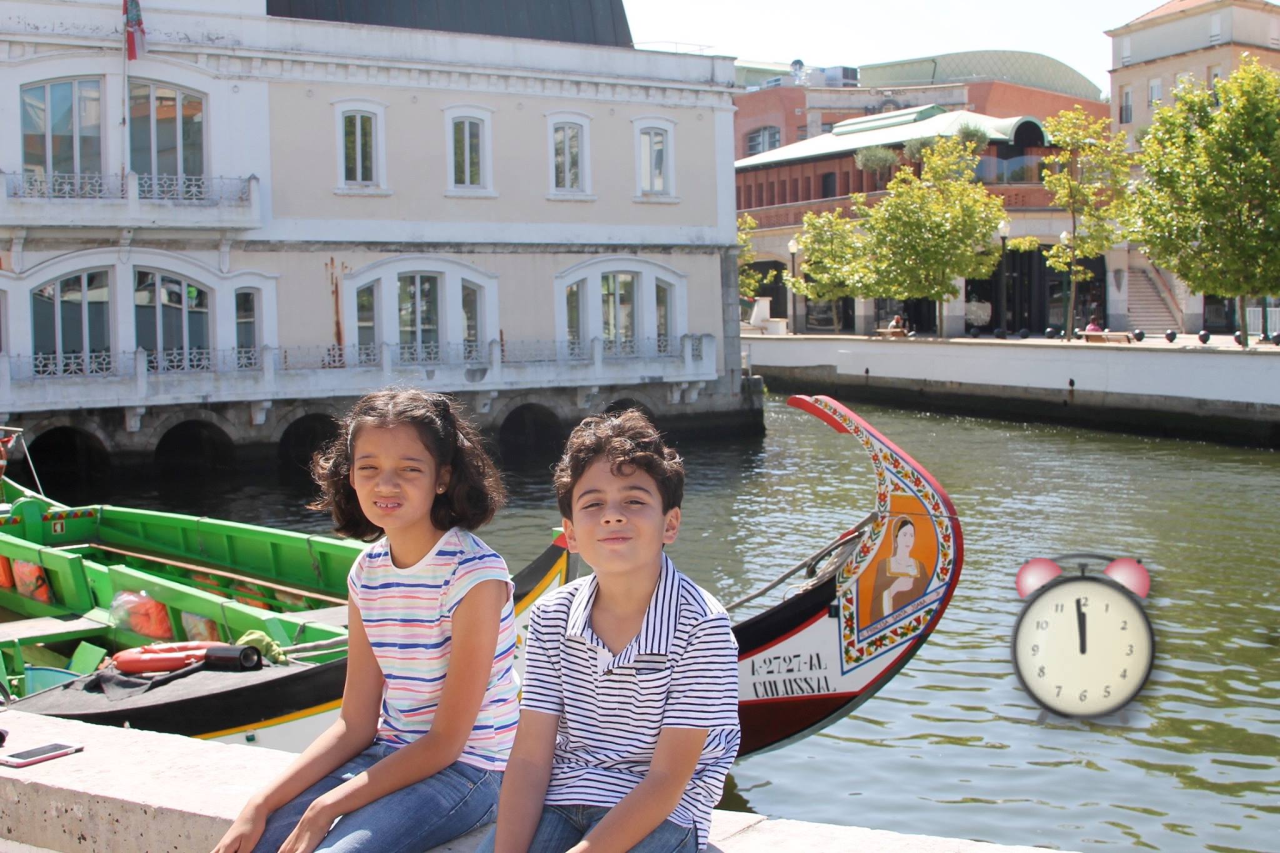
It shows {"hour": 11, "minute": 59}
